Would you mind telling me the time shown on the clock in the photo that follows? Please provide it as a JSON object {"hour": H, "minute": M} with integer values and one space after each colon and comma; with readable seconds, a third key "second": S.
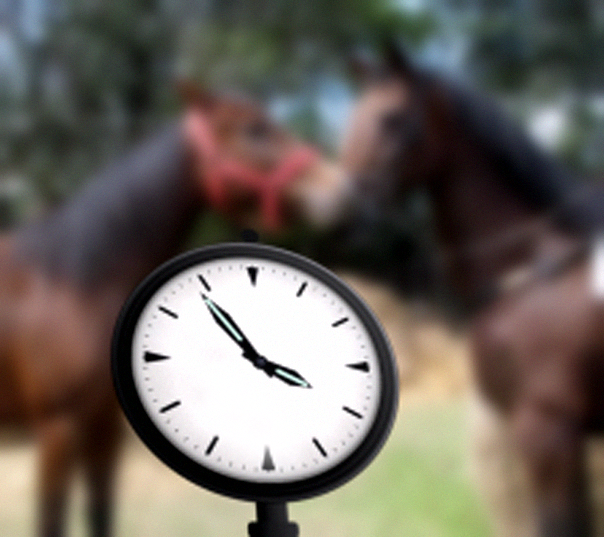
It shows {"hour": 3, "minute": 54}
